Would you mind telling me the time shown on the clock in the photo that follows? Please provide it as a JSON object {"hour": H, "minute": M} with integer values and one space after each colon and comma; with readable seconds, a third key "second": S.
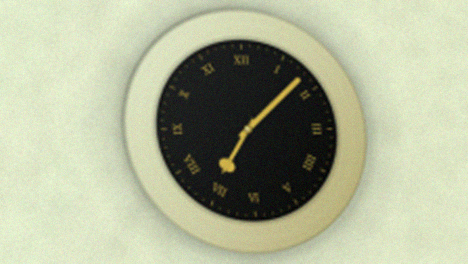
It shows {"hour": 7, "minute": 8}
